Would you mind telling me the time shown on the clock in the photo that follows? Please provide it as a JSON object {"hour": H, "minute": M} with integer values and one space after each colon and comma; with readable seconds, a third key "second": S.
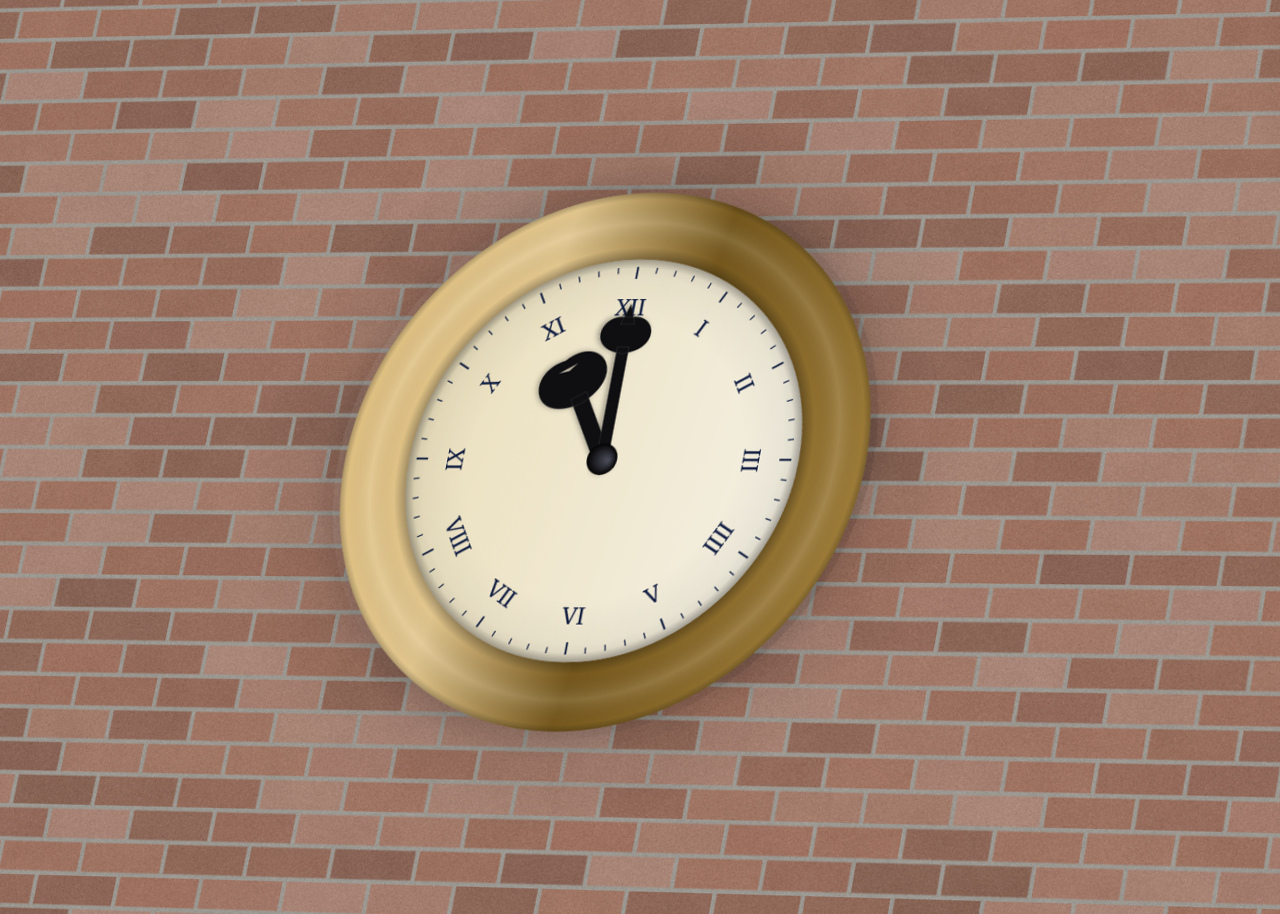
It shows {"hour": 11, "minute": 0}
